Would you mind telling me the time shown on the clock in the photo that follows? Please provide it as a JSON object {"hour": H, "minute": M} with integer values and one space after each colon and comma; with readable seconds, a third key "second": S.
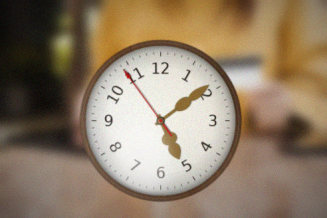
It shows {"hour": 5, "minute": 8, "second": 54}
